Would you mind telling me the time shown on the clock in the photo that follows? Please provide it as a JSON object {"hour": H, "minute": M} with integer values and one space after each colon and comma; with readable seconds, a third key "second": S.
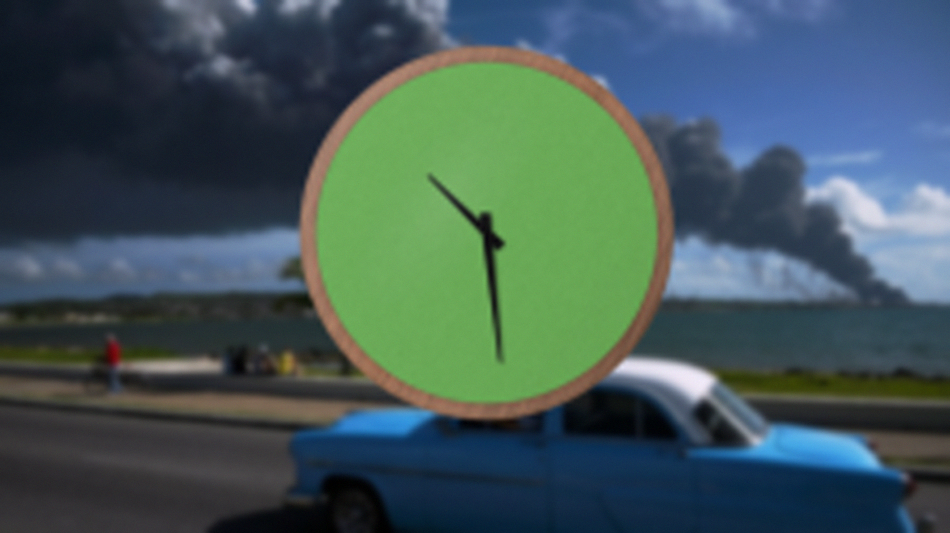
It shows {"hour": 10, "minute": 29}
